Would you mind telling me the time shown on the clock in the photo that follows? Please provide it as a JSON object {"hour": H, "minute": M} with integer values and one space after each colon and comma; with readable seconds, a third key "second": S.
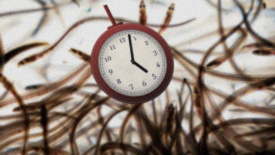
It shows {"hour": 5, "minute": 3}
